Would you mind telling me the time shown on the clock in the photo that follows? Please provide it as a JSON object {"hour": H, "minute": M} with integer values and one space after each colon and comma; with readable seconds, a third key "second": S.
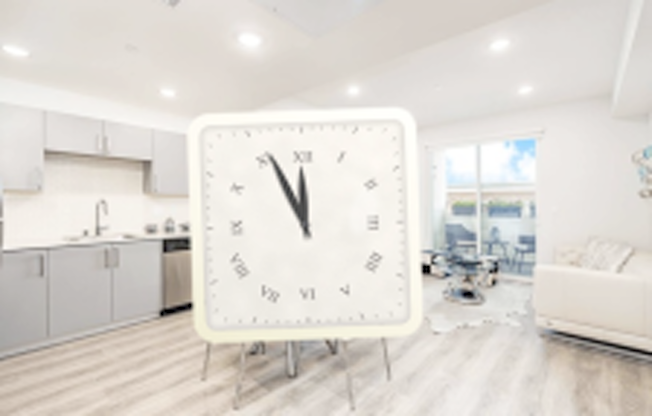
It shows {"hour": 11, "minute": 56}
